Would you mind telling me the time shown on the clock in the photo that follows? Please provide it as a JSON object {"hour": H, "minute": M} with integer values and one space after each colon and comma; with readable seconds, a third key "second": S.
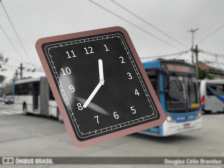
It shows {"hour": 12, "minute": 39}
